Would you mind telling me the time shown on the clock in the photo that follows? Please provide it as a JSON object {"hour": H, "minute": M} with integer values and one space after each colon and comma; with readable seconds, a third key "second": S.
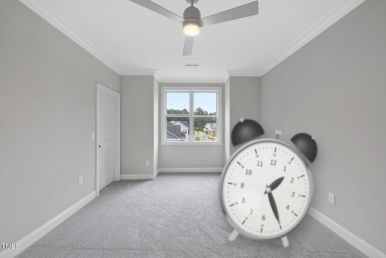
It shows {"hour": 1, "minute": 25}
